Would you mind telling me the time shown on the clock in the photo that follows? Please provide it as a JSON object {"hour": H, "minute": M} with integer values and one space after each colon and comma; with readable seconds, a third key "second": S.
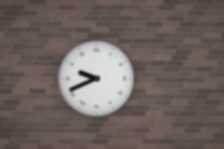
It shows {"hour": 9, "minute": 41}
